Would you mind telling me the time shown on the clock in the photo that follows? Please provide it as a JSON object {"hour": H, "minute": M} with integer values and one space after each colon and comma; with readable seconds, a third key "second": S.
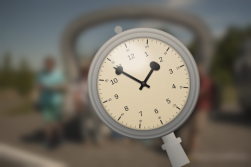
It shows {"hour": 1, "minute": 54}
